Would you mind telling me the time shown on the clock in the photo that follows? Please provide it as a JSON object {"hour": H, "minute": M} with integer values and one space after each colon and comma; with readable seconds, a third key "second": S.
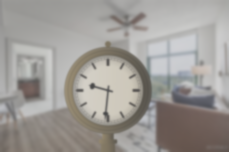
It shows {"hour": 9, "minute": 31}
